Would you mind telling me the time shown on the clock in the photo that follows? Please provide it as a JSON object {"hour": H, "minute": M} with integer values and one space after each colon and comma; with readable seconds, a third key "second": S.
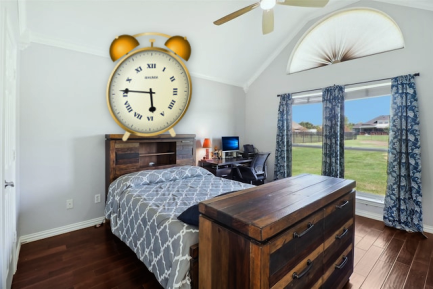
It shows {"hour": 5, "minute": 46}
